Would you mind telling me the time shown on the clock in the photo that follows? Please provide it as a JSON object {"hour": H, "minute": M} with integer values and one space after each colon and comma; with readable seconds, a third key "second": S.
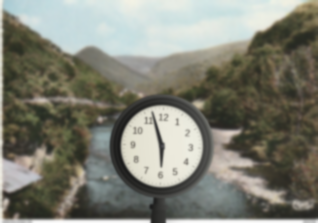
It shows {"hour": 5, "minute": 57}
